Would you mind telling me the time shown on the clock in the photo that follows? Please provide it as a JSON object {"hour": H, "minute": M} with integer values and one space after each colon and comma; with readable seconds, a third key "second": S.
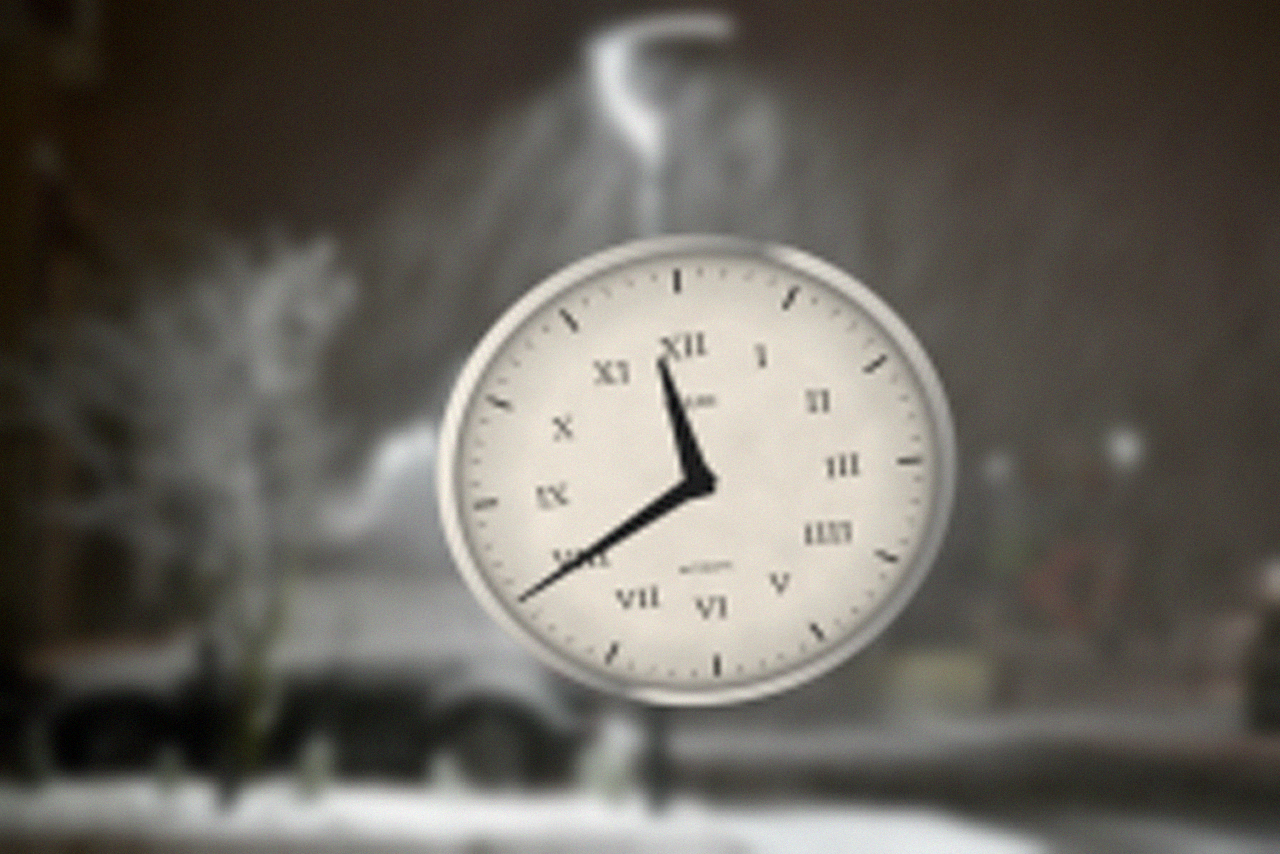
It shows {"hour": 11, "minute": 40}
